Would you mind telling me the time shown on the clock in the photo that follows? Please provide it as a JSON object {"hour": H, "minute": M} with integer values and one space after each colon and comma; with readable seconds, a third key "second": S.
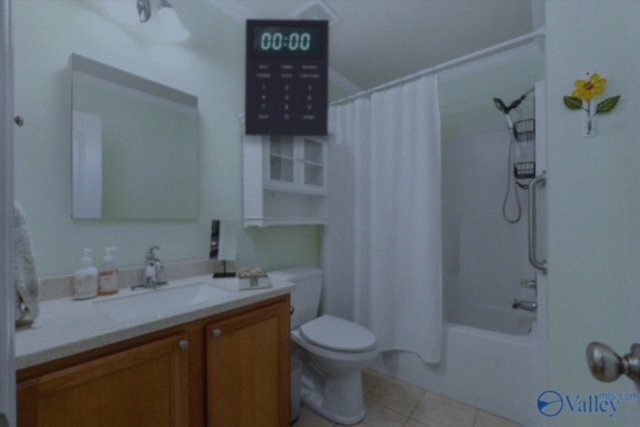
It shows {"hour": 0, "minute": 0}
